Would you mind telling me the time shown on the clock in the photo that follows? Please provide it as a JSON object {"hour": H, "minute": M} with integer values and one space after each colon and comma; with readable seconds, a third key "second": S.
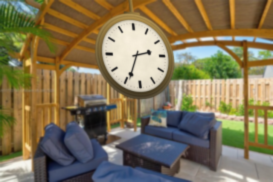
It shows {"hour": 2, "minute": 34}
